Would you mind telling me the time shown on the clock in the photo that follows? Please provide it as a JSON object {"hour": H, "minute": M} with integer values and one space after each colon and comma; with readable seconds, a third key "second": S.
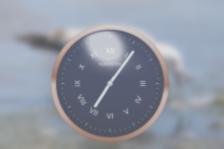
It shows {"hour": 7, "minute": 6}
